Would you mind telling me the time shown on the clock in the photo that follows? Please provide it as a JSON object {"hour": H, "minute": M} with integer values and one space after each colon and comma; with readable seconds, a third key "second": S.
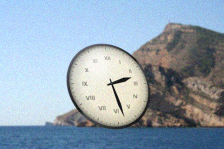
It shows {"hour": 2, "minute": 28}
